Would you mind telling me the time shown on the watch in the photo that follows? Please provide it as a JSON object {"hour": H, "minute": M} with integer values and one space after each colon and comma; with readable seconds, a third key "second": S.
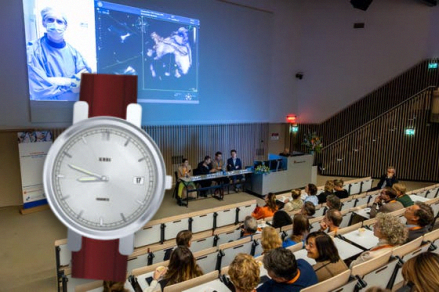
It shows {"hour": 8, "minute": 48}
